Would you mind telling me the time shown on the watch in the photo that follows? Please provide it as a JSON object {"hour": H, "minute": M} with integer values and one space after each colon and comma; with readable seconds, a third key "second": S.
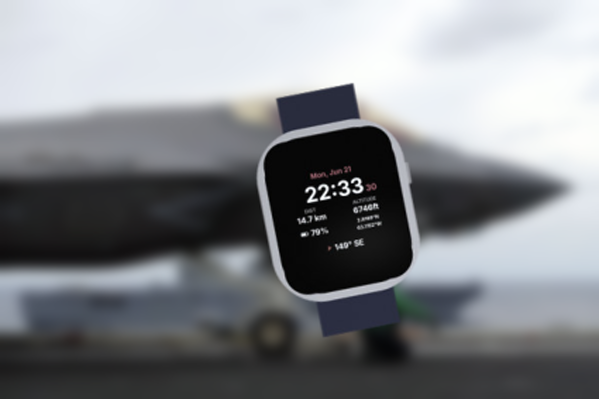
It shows {"hour": 22, "minute": 33}
